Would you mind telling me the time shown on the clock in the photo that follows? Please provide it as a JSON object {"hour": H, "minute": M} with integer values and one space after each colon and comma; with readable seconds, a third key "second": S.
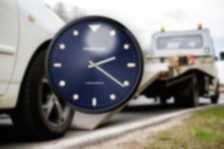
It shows {"hour": 2, "minute": 21}
